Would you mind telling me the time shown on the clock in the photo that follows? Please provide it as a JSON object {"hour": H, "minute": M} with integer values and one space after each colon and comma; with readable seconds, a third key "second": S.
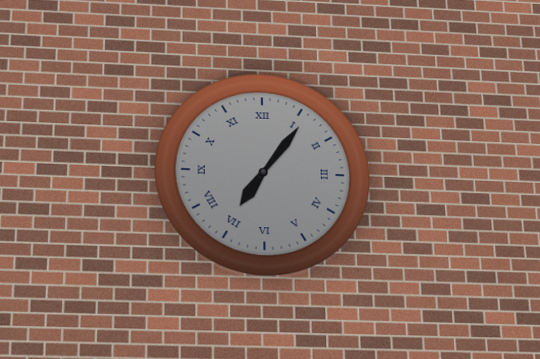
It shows {"hour": 7, "minute": 6}
